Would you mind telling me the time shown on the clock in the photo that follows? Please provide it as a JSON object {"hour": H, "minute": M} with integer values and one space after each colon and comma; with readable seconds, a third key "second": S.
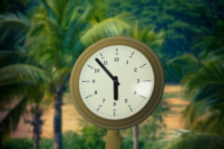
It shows {"hour": 5, "minute": 53}
